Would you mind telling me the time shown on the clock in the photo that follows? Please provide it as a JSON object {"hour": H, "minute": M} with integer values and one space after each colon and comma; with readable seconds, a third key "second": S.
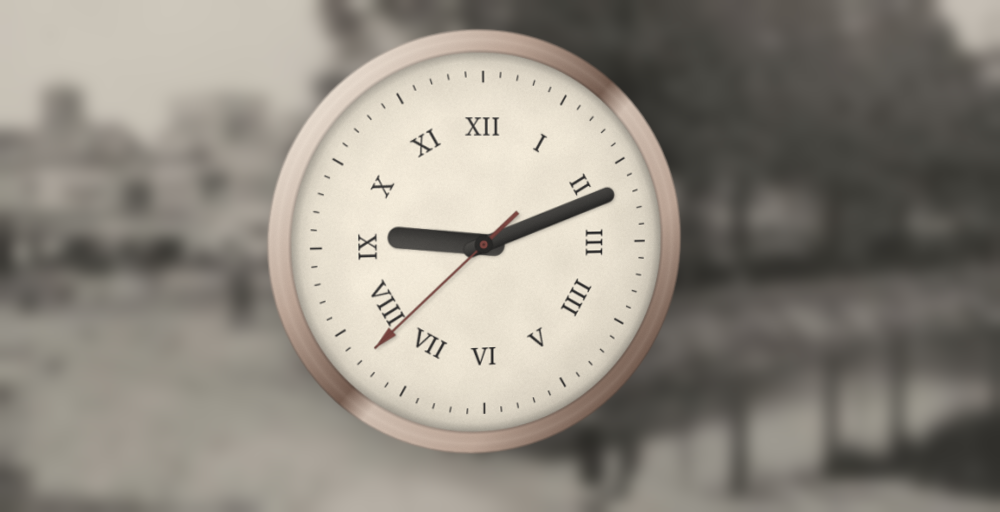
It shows {"hour": 9, "minute": 11, "second": 38}
